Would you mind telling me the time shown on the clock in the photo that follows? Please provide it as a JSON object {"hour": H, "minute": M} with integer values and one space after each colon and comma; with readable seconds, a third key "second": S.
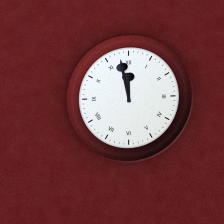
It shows {"hour": 11, "minute": 58}
